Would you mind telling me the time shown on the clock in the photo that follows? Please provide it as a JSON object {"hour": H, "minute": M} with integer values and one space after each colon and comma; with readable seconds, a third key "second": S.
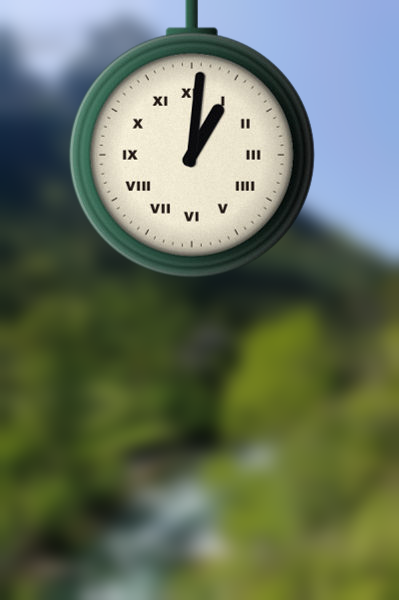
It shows {"hour": 1, "minute": 1}
